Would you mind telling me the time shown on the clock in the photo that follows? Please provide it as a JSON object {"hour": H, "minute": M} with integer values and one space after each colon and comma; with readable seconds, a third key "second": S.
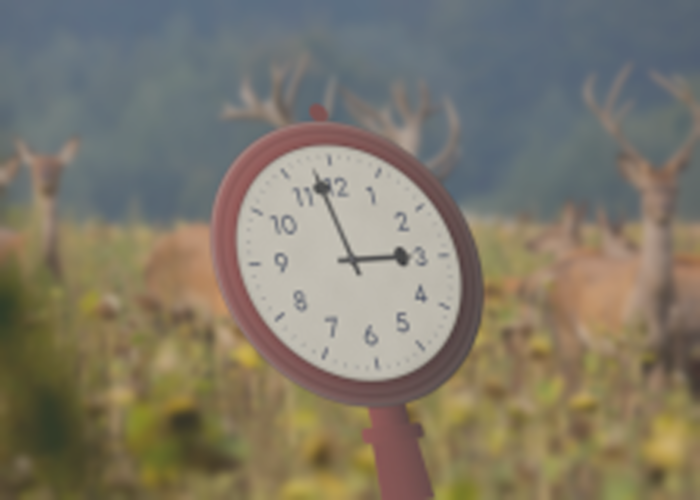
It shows {"hour": 2, "minute": 58}
